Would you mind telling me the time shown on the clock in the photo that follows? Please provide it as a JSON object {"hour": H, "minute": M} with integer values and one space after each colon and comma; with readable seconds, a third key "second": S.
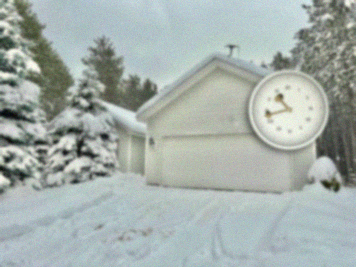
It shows {"hour": 10, "minute": 43}
